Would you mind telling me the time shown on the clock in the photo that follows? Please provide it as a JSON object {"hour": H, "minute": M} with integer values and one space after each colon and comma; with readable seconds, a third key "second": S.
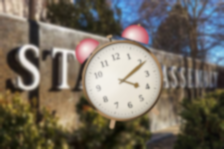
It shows {"hour": 4, "minute": 11}
